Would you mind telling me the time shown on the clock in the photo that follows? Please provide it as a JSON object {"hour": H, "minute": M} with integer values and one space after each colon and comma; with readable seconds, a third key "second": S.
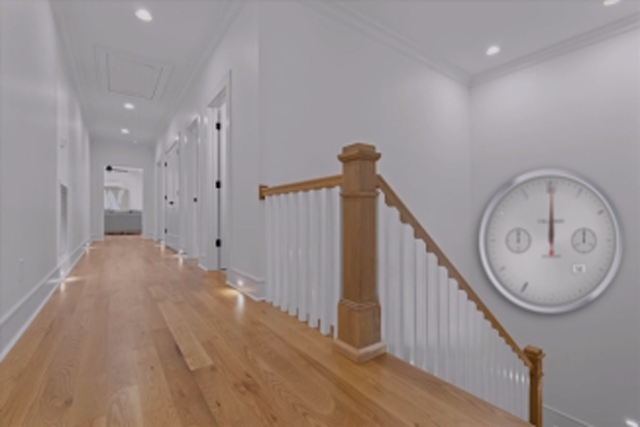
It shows {"hour": 12, "minute": 0}
